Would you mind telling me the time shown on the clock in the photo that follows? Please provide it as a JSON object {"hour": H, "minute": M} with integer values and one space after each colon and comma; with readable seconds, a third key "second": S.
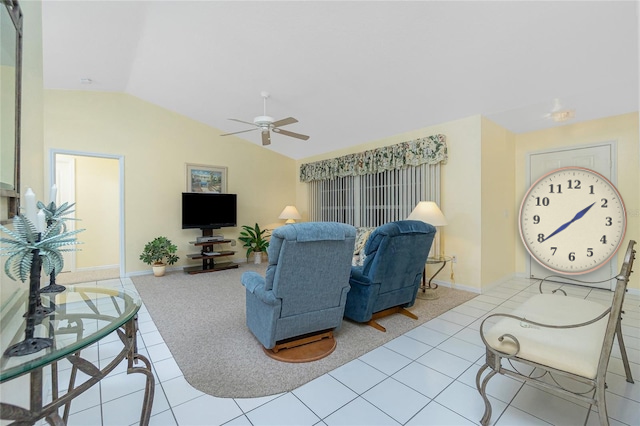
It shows {"hour": 1, "minute": 39}
